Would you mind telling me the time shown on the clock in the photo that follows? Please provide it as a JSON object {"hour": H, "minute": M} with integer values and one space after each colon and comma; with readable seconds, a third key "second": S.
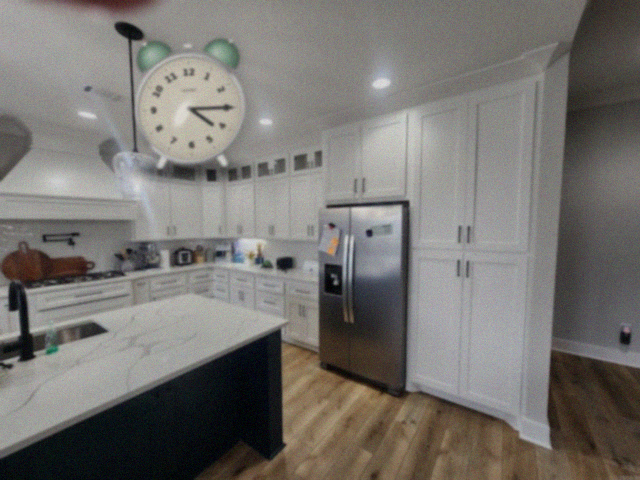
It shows {"hour": 4, "minute": 15}
